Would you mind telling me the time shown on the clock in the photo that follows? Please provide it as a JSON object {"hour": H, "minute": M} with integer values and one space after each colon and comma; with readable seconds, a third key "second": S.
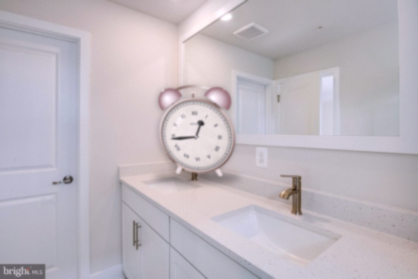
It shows {"hour": 12, "minute": 44}
